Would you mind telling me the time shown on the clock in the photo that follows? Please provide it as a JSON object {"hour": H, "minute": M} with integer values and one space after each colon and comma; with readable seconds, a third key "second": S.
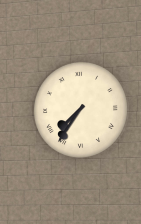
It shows {"hour": 7, "minute": 36}
